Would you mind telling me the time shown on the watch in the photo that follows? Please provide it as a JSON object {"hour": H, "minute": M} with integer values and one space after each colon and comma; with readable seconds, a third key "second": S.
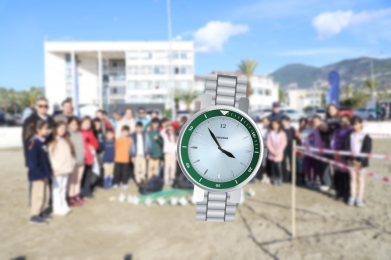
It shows {"hour": 3, "minute": 54}
